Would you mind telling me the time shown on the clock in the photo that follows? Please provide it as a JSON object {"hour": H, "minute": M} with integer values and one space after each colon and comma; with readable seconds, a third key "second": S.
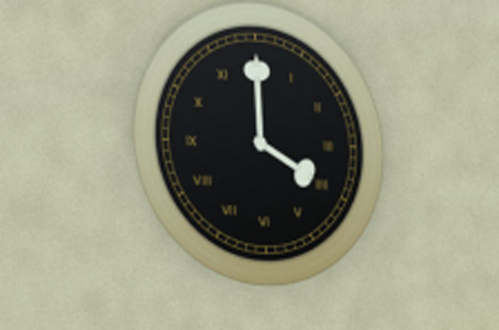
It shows {"hour": 4, "minute": 0}
